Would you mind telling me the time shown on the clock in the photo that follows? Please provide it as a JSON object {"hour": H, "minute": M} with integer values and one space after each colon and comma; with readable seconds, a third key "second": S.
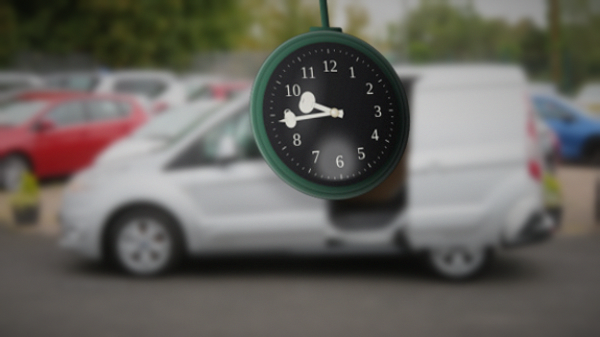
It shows {"hour": 9, "minute": 44}
